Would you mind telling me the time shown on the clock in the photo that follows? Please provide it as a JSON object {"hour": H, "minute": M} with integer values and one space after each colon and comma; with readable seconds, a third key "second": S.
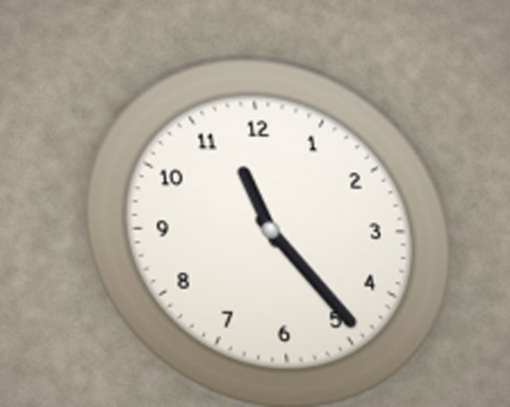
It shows {"hour": 11, "minute": 24}
